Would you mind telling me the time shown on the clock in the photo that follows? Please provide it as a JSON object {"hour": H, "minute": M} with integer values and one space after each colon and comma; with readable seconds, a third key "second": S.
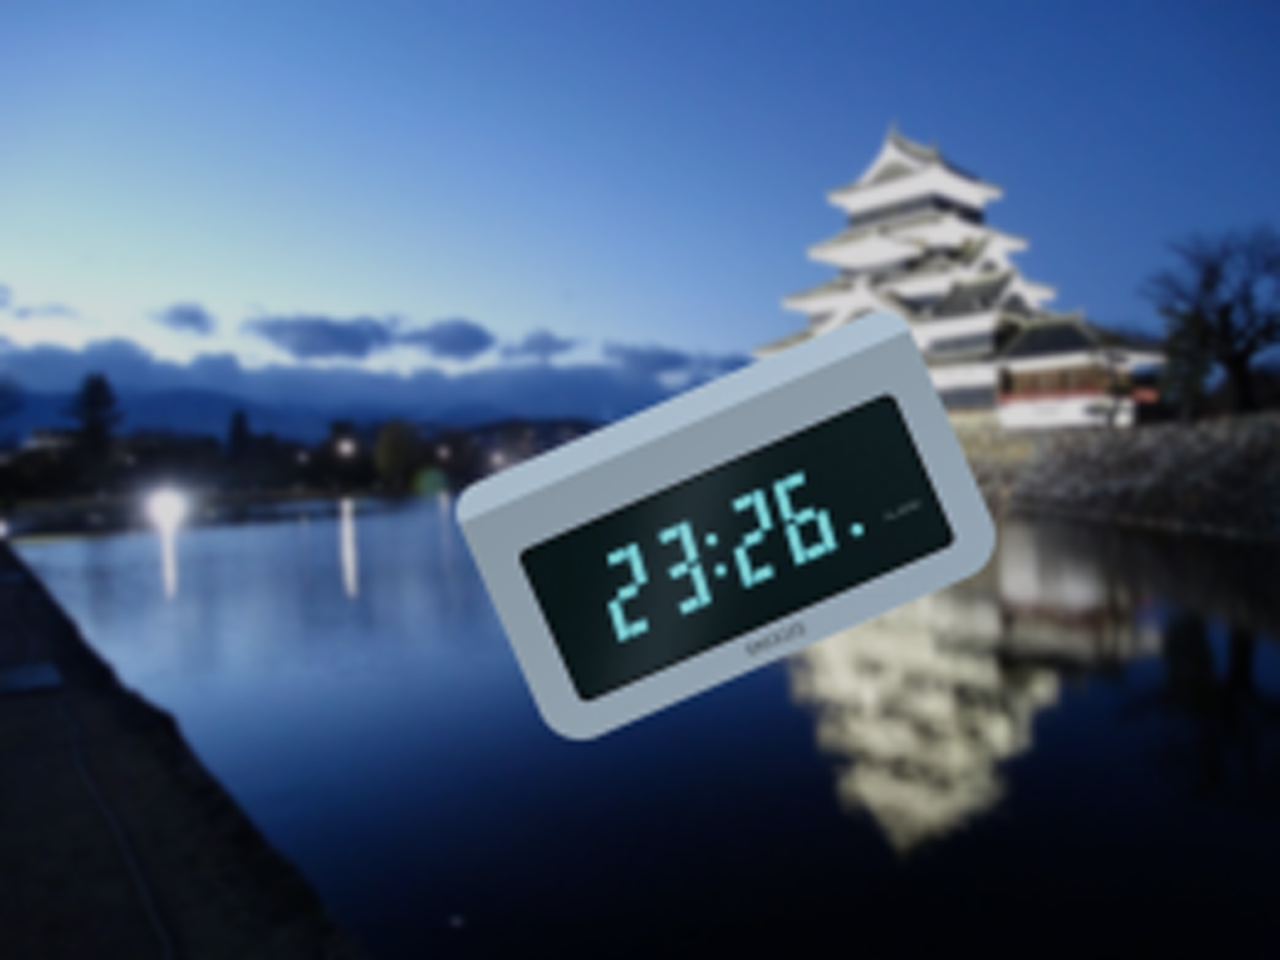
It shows {"hour": 23, "minute": 26}
